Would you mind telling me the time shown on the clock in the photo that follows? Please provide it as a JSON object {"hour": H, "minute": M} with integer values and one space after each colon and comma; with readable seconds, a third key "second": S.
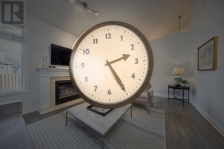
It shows {"hour": 2, "minute": 25}
